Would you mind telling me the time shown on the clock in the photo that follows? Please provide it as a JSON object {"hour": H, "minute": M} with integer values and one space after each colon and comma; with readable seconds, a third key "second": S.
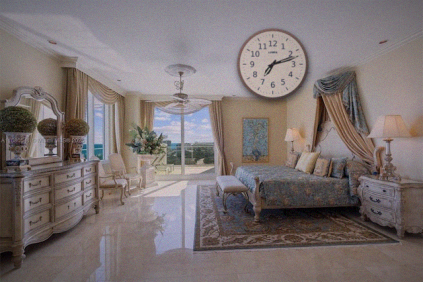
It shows {"hour": 7, "minute": 12}
